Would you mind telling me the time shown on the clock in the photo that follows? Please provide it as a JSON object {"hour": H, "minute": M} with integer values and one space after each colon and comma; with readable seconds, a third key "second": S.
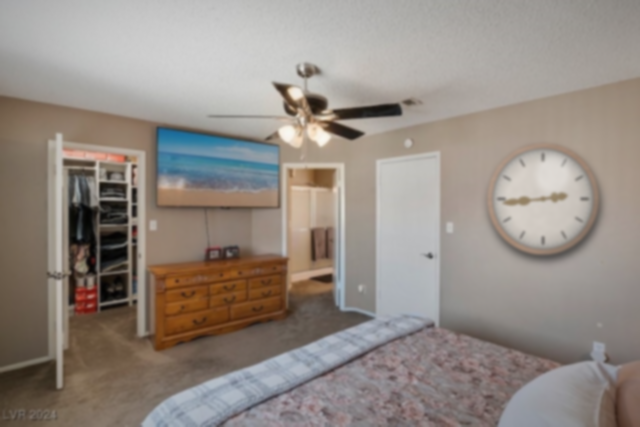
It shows {"hour": 2, "minute": 44}
